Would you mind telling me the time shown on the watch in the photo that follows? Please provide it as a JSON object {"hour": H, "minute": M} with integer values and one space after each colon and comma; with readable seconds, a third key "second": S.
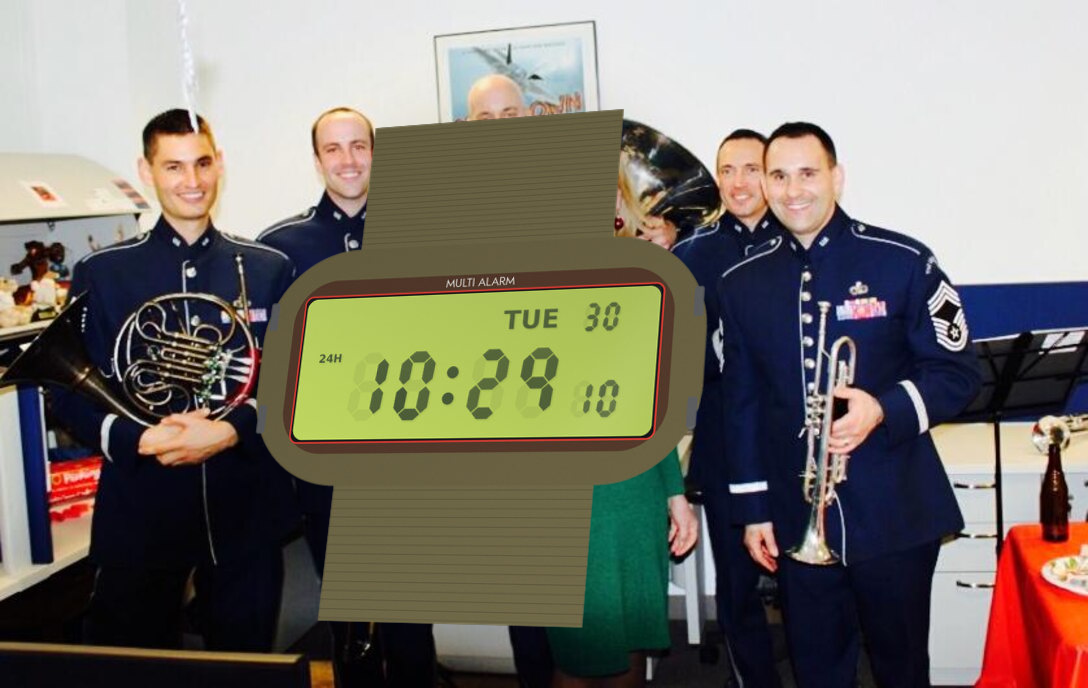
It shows {"hour": 10, "minute": 29, "second": 10}
